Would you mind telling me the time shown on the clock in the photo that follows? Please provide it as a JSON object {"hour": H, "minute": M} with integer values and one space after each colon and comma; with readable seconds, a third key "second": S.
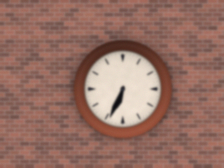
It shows {"hour": 6, "minute": 34}
